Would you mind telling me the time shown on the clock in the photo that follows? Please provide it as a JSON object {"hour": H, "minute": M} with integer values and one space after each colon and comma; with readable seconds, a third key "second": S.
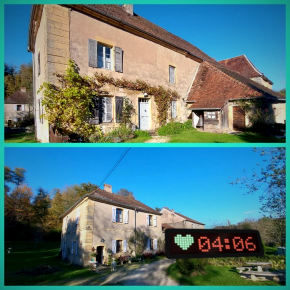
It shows {"hour": 4, "minute": 6}
